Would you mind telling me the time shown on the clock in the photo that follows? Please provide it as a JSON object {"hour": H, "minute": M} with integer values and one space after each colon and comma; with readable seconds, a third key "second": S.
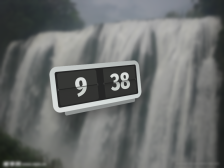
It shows {"hour": 9, "minute": 38}
